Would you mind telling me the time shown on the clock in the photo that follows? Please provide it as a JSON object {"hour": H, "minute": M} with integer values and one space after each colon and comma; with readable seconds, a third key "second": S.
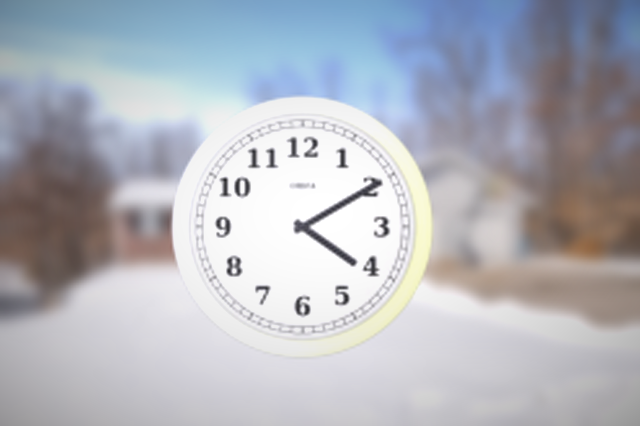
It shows {"hour": 4, "minute": 10}
